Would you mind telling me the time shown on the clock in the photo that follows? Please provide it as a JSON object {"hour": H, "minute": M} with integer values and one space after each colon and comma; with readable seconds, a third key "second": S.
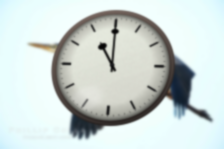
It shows {"hour": 11, "minute": 0}
